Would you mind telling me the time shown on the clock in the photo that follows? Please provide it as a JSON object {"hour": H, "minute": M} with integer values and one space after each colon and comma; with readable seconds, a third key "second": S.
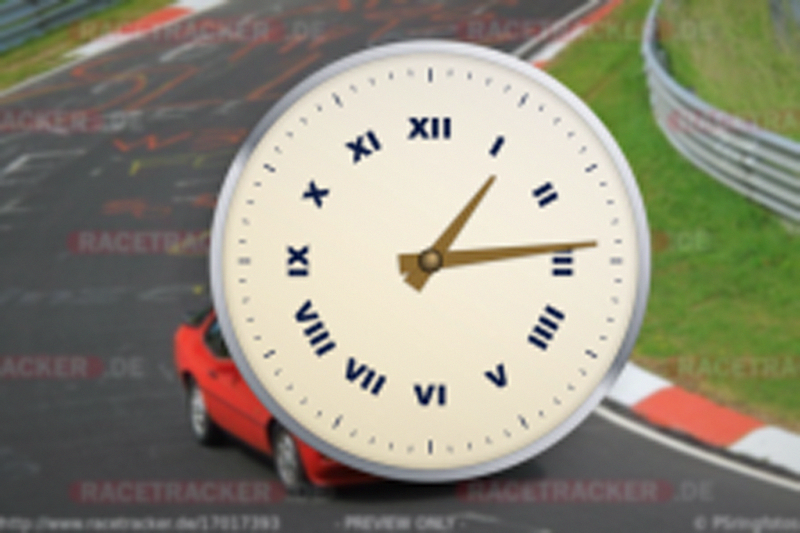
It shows {"hour": 1, "minute": 14}
